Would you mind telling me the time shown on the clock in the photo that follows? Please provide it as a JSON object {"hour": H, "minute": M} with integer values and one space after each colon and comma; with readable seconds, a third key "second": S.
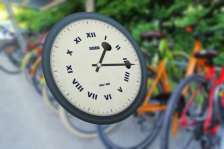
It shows {"hour": 1, "minute": 16}
